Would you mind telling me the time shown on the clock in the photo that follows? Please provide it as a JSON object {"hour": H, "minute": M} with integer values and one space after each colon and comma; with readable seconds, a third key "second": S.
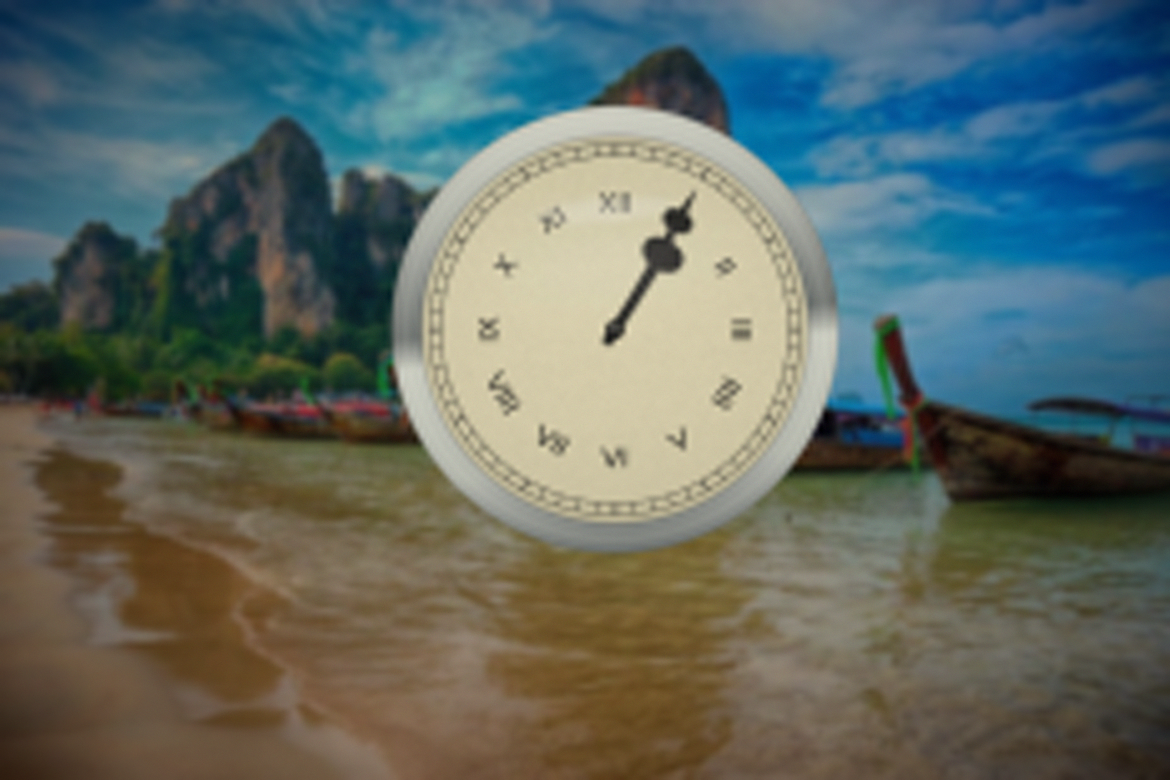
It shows {"hour": 1, "minute": 5}
